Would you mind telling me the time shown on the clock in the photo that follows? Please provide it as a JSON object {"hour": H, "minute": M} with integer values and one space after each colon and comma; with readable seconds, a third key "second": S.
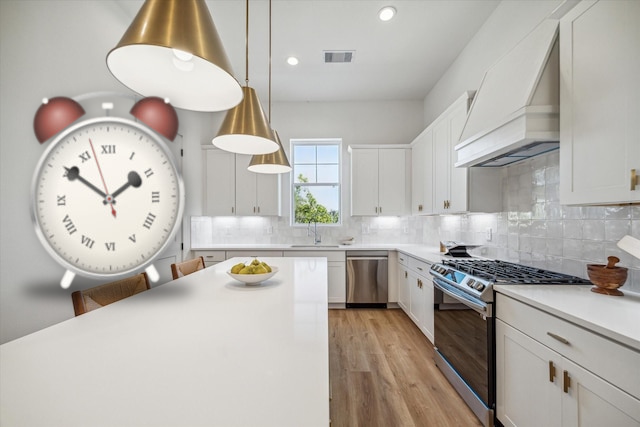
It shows {"hour": 1, "minute": 50, "second": 57}
